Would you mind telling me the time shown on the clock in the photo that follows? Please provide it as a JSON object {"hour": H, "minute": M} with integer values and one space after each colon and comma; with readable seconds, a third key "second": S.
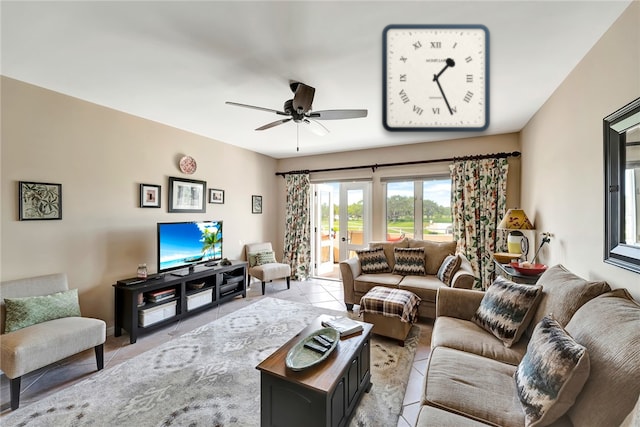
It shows {"hour": 1, "minute": 26}
